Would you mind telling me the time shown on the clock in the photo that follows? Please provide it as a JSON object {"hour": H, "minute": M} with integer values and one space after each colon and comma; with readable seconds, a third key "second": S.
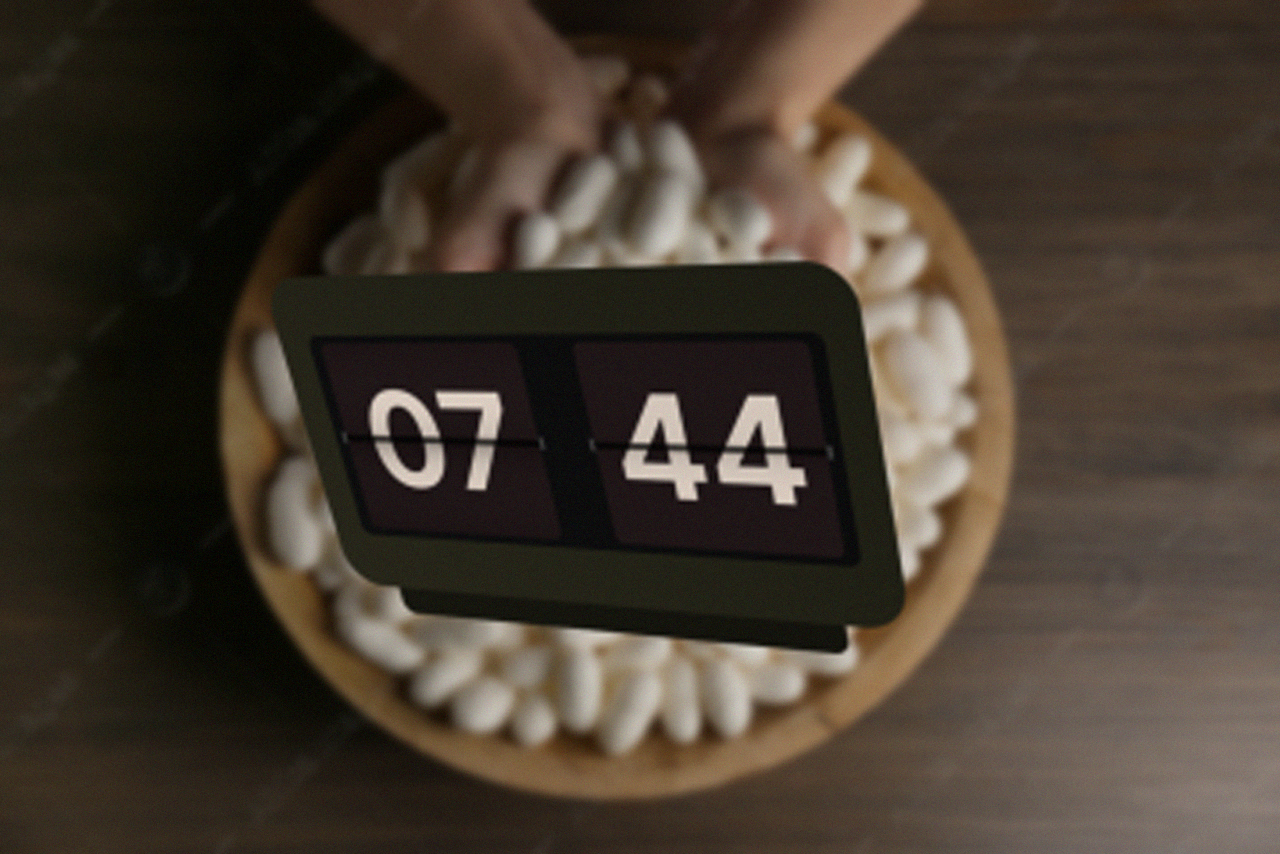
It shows {"hour": 7, "minute": 44}
